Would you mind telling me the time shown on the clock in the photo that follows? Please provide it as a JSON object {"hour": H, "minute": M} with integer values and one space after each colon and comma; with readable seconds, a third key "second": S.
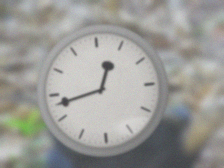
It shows {"hour": 12, "minute": 43}
